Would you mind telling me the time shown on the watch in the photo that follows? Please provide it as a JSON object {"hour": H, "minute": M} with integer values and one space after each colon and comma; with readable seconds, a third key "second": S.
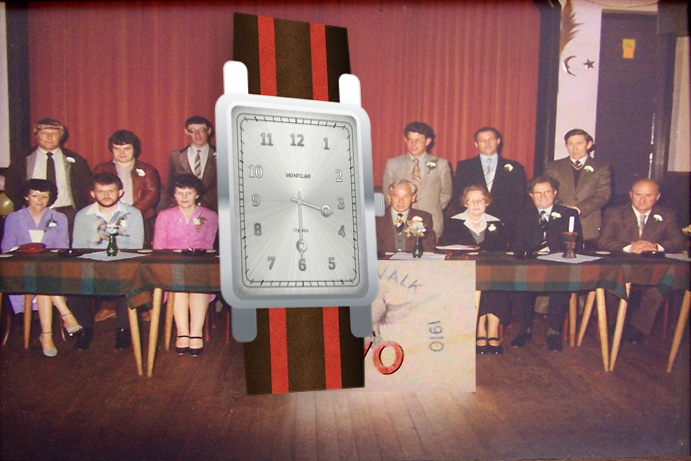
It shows {"hour": 3, "minute": 30}
